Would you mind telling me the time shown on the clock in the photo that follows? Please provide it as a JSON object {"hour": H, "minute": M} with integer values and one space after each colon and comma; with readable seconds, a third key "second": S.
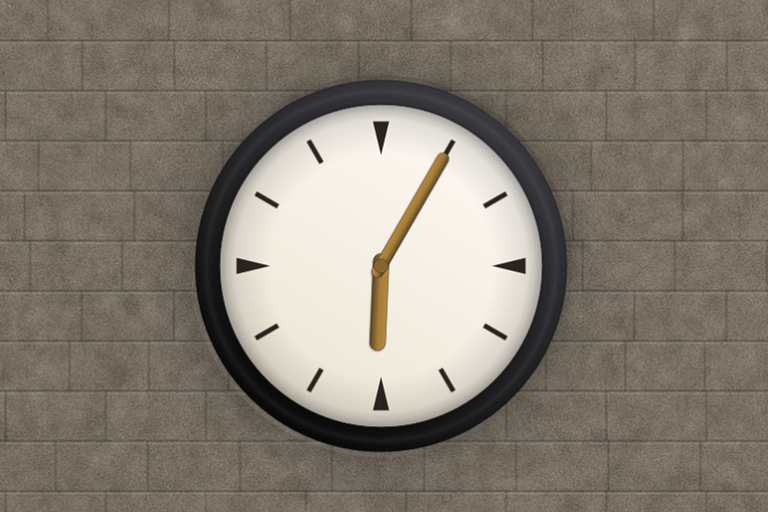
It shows {"hour": 6, "minute": 5}
